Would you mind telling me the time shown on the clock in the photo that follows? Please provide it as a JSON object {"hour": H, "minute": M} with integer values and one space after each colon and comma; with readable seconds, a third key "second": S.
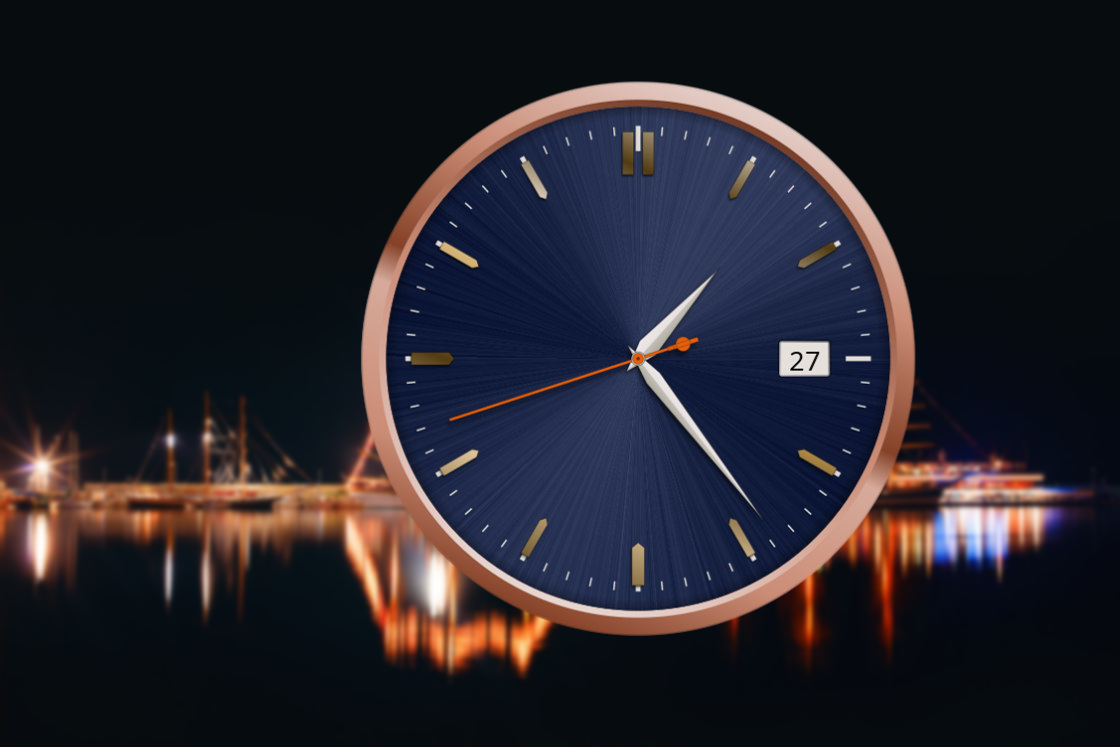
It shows {"hour": 1, "minute": 23, "second": 42}
